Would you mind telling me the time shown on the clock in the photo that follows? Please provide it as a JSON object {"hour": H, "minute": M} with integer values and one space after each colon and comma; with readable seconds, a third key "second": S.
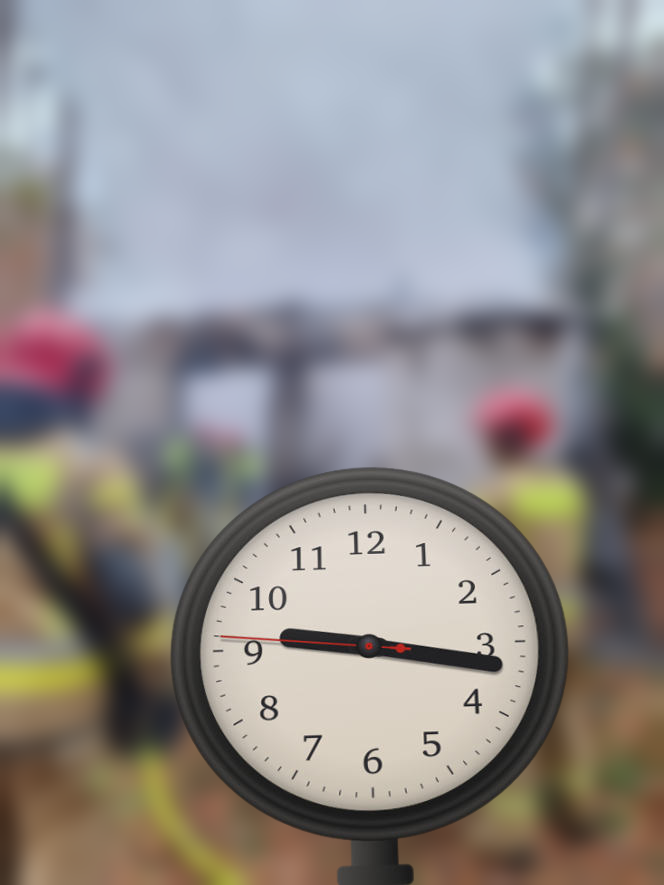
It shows {"hour": 9, "minute": 16, "second": 46}
